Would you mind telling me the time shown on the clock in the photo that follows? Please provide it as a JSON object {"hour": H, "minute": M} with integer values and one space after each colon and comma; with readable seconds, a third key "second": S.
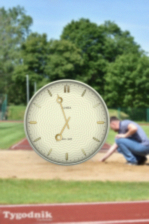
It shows {"hour": 6, "minute": 57}
